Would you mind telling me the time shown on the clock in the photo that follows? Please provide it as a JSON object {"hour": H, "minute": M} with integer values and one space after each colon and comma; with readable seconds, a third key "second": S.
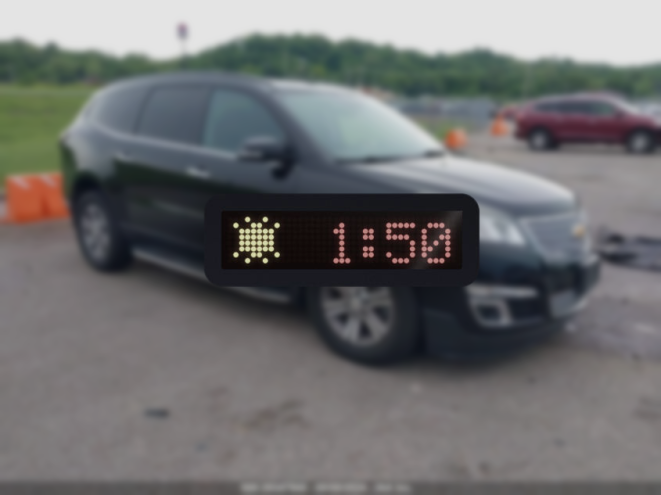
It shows {"hour": 1, "minute": 50}
